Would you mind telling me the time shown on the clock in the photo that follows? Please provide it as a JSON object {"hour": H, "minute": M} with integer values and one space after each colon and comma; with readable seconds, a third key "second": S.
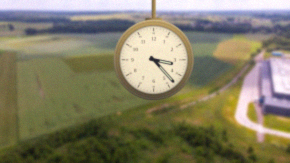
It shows {"hour": 3, "minute": 23}
